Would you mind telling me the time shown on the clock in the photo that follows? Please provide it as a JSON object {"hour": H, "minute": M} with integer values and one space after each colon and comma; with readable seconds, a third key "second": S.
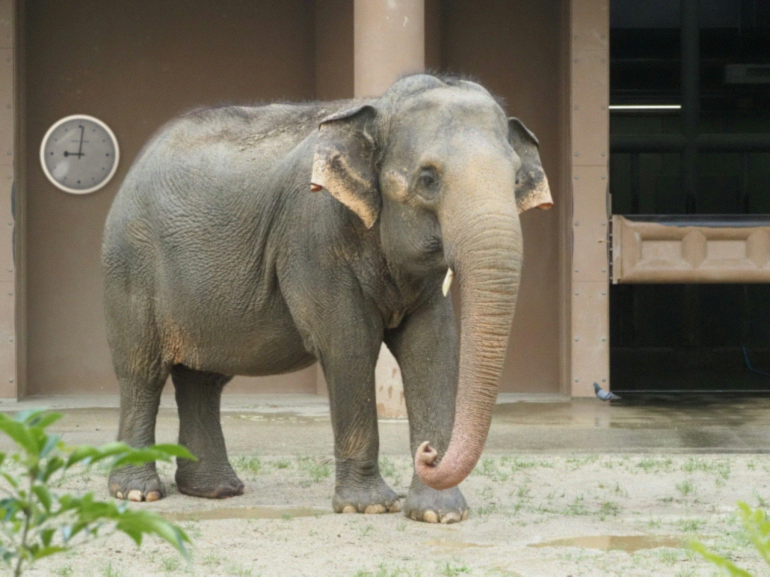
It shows {"hour": 9, "minute": 1}
